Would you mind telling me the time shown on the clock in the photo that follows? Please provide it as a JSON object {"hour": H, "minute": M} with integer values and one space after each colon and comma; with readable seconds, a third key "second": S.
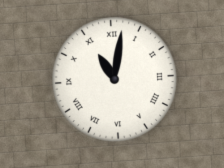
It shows {"hour": 11, "minute": 2}
